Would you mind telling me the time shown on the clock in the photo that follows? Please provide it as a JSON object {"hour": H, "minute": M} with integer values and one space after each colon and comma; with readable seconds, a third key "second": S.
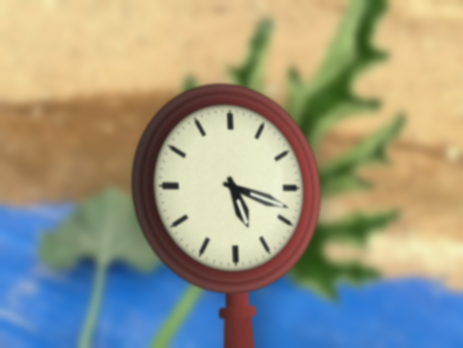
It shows {"hour": 5, "minute": 18}
